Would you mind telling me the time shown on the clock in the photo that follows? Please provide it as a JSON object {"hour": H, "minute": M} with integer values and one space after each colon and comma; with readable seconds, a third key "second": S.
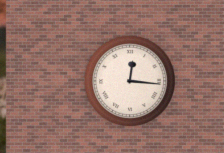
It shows {"hour": 12, "minute": 16}
